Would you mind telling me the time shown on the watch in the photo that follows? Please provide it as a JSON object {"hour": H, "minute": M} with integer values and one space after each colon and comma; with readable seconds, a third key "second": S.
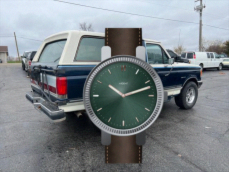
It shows {"hour": 10, "minute": 12}
